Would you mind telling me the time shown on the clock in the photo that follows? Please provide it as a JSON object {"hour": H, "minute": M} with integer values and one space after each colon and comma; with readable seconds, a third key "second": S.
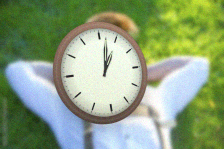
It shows {"hour": 1, "minute": 2}
